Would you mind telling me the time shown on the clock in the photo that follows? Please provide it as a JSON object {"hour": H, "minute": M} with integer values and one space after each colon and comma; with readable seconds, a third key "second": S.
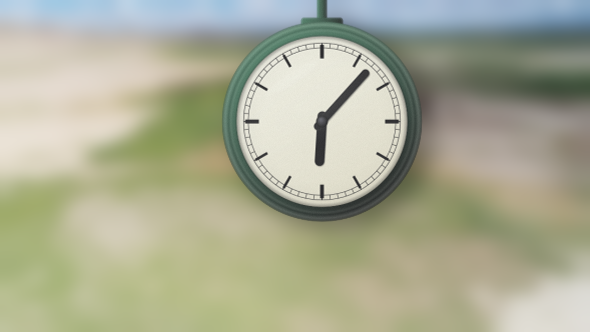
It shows {"hour": 6, "minute": 7}
